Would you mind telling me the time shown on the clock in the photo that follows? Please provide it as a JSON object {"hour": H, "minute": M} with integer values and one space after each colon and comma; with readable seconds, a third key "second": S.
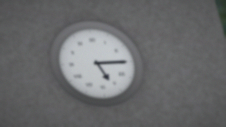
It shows {"hour": 5, "minute": 15}
